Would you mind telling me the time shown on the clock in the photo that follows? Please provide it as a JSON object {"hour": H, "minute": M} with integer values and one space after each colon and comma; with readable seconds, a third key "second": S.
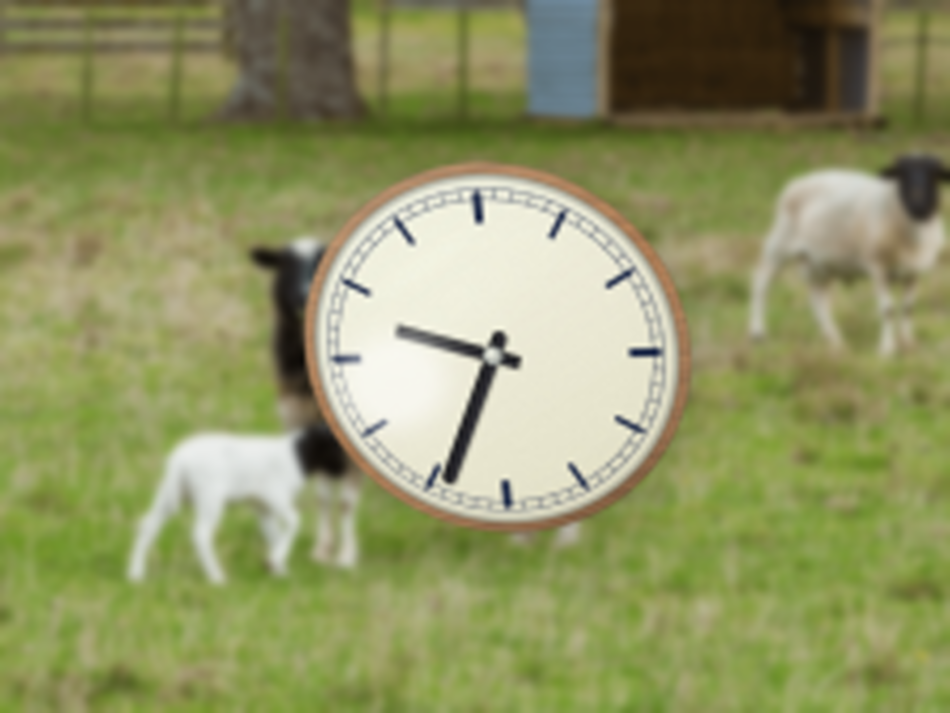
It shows {"hour": 9, "minute": 34}
